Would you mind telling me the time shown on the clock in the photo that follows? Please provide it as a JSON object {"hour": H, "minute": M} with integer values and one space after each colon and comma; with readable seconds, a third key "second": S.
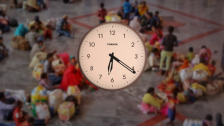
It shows {"hour": 6, "minute": 21}
